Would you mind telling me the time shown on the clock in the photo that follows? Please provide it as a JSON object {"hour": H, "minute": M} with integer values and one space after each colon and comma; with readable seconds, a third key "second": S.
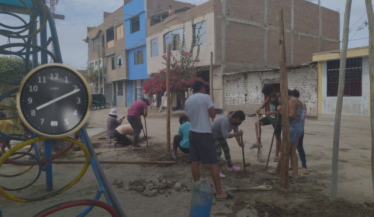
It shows {"hour": 8, "minute": 11}
